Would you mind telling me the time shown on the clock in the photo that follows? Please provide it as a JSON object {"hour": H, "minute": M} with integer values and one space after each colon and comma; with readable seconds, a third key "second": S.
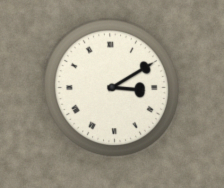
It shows {"hour": 3, "minute": 10}
